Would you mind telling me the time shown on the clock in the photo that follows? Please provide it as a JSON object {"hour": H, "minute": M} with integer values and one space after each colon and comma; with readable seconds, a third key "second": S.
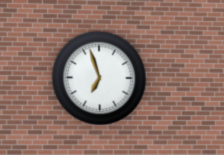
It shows {"hour": 6, "minute": 57}
